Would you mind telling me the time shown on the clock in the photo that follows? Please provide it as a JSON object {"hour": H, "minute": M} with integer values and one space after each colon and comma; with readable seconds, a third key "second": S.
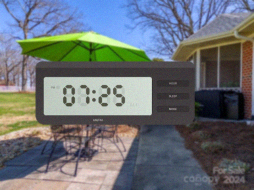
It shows {"hour": 7, "minute": 25}
